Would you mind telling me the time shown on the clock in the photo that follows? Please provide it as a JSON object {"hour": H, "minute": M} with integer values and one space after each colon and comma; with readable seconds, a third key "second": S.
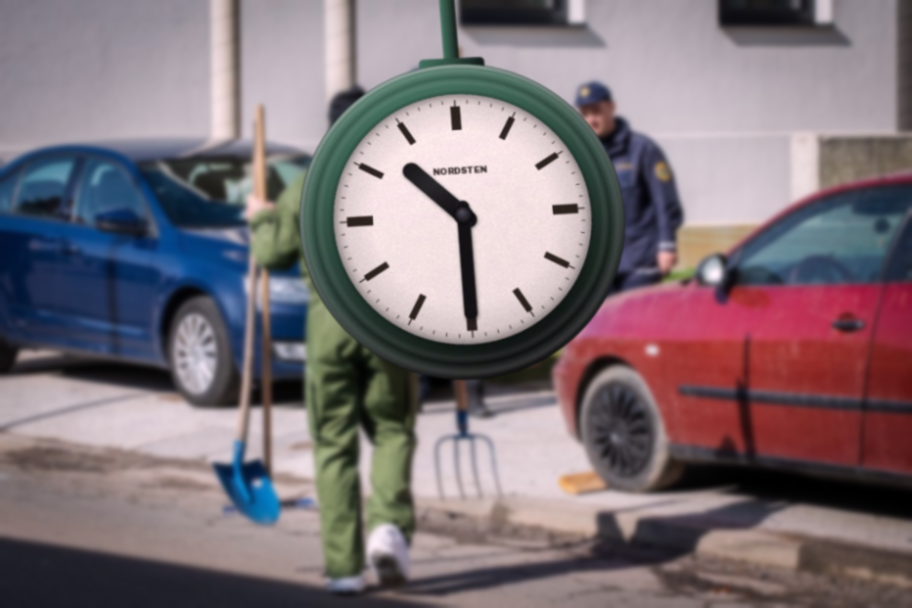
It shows {"hour": 10, "minute": 30}
